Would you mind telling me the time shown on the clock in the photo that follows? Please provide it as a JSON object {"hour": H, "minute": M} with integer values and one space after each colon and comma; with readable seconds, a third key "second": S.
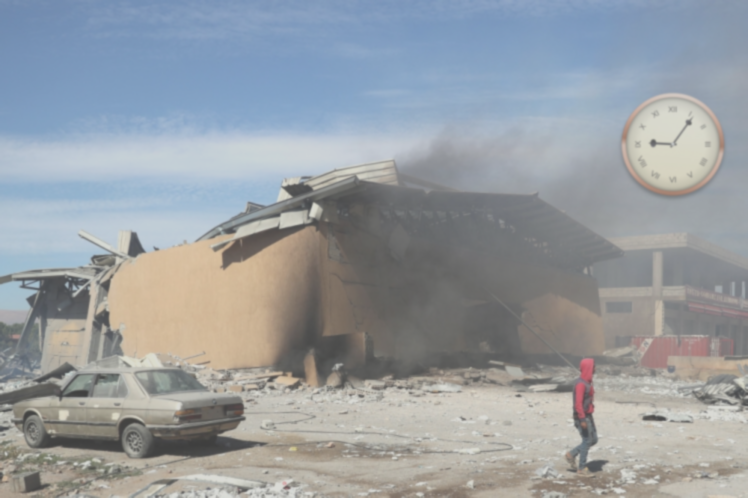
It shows {"hour": 9, "minute": 6}
